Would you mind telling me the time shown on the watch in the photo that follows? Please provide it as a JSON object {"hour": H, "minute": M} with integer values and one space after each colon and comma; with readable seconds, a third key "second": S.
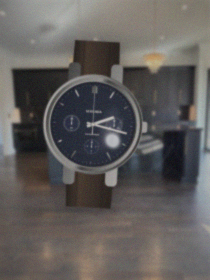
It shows {"hour": 2, "minute": 17}
